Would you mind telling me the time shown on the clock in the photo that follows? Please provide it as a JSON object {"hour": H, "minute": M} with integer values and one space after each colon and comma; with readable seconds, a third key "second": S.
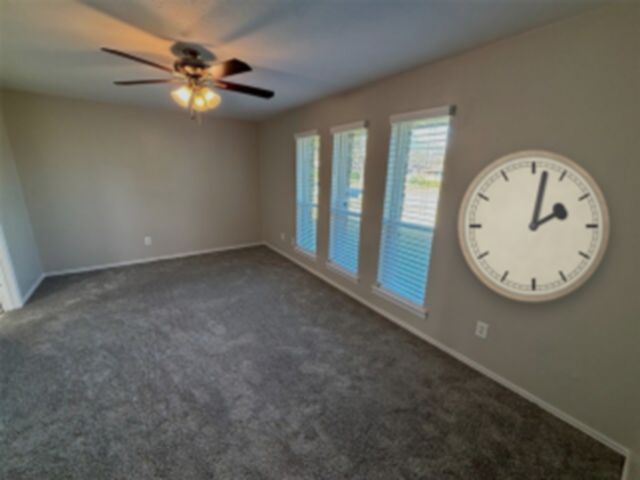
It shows {"hour": 2, "minute": 2}
